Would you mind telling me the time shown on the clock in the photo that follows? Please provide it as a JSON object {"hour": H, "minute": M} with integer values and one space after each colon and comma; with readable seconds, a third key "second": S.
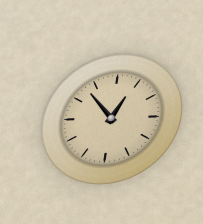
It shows {"hour": 12, "minute": 53}
